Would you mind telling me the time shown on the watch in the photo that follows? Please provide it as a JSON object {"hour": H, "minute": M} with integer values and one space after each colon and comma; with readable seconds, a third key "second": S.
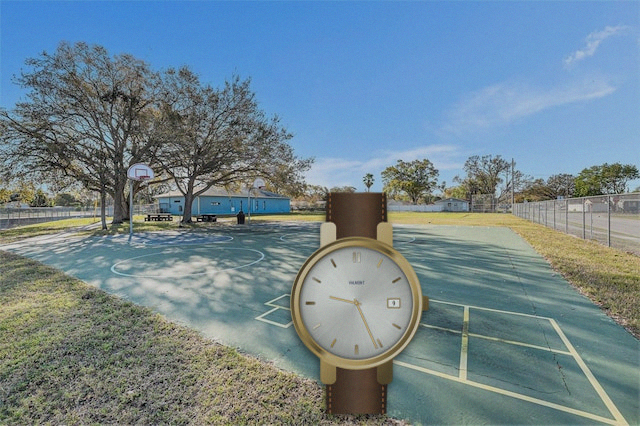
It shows {"hour": 9, "minute": 26}
